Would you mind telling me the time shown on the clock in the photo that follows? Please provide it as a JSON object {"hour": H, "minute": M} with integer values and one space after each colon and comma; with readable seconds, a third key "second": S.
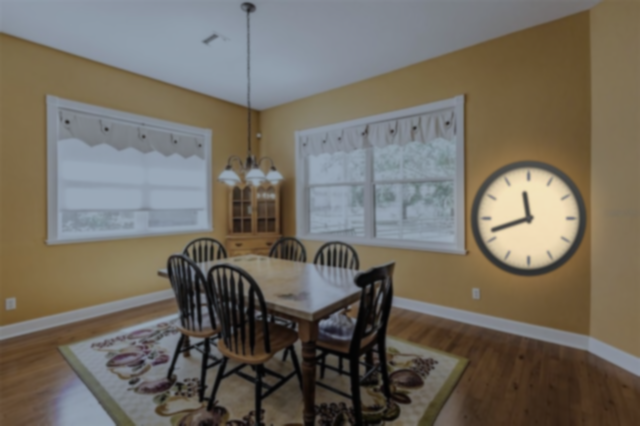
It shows {"hour": 11, "minute": 42}
